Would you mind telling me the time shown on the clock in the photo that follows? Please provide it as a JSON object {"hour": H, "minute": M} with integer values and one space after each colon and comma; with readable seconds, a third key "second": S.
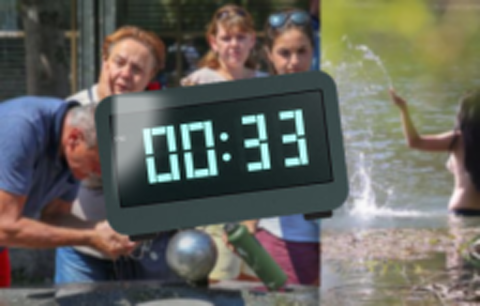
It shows {"hour": 0, "minute": 33}
